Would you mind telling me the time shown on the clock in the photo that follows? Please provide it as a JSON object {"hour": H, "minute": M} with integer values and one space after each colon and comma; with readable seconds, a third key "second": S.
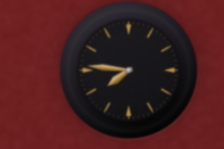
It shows {"hour": 7, "minute": 46}
